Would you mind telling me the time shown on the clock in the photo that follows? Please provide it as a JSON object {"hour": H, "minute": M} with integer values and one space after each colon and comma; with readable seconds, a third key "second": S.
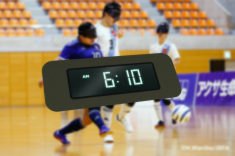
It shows {"hour": 6, "minute": 10}
